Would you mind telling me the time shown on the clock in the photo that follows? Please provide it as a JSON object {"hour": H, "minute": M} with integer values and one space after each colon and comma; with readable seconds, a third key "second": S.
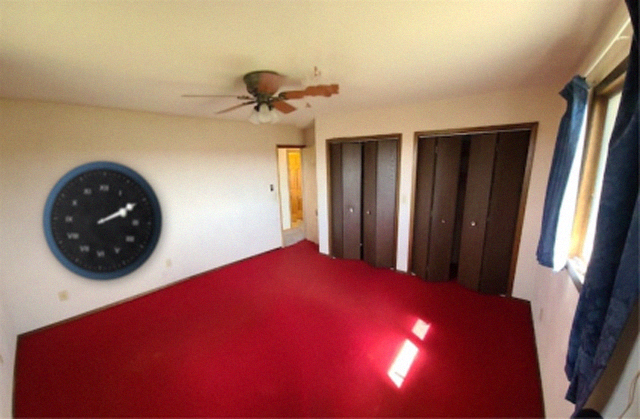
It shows {"hour": 2, "minute": 10}
